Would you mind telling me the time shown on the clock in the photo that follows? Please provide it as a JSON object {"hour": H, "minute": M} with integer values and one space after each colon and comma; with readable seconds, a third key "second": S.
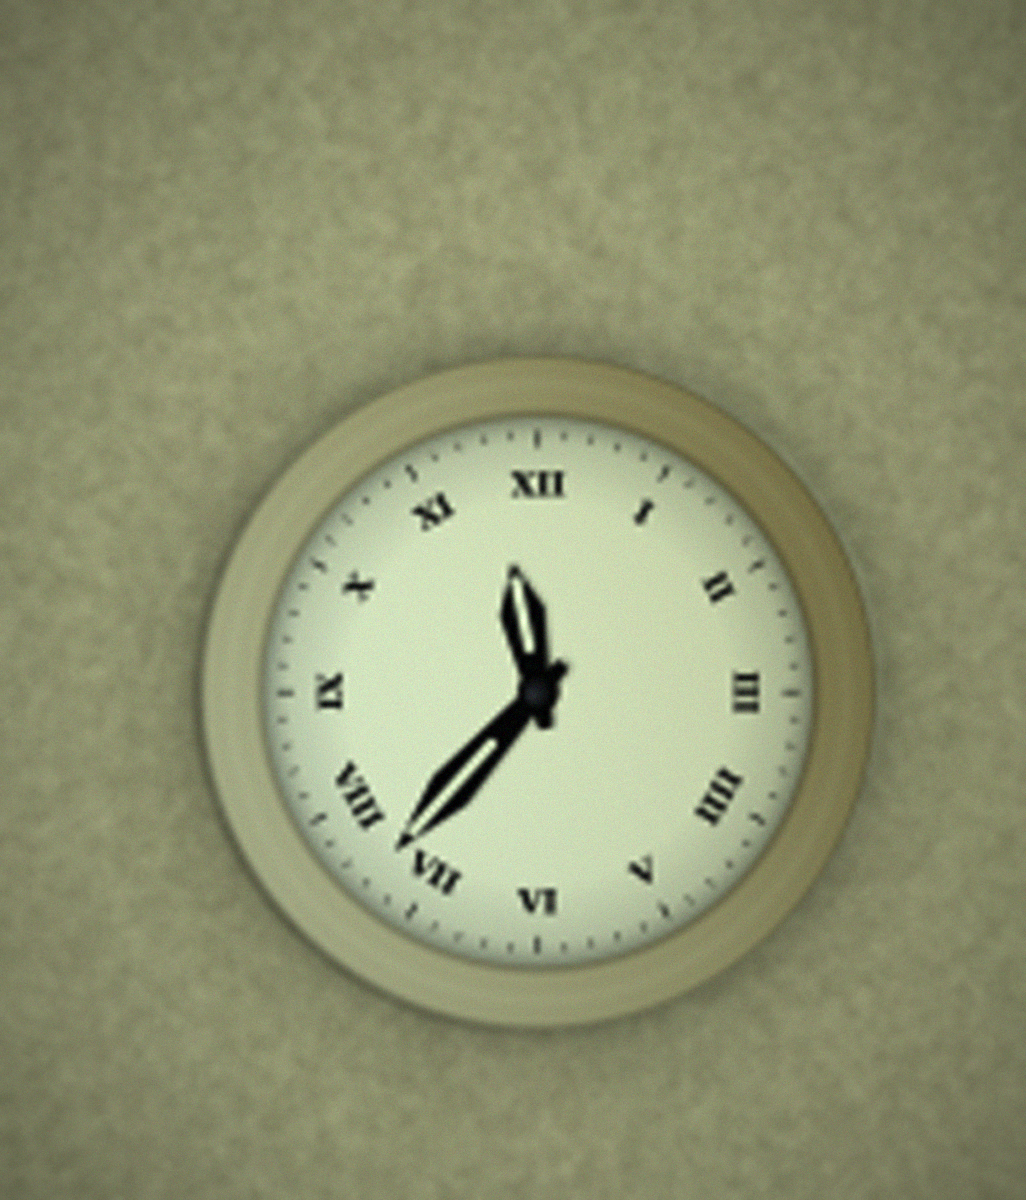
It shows {"hour": 11, "minute": 37}
